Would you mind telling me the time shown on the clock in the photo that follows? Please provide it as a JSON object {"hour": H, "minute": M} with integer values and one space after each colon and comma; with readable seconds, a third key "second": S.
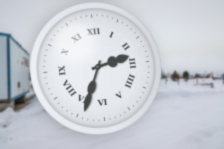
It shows {"hour": 2, "minute": 34}
